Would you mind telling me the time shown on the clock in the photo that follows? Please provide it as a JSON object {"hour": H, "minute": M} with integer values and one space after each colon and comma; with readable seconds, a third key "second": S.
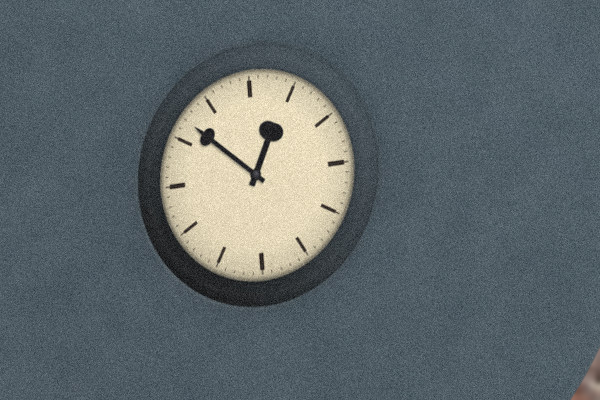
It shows {"hour": 12, "minute": 52}
